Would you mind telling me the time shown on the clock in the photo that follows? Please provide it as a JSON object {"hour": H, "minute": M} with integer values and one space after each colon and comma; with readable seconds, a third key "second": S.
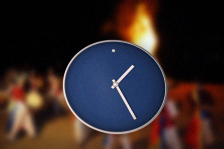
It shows {"hour": 1, "minute": 26}
